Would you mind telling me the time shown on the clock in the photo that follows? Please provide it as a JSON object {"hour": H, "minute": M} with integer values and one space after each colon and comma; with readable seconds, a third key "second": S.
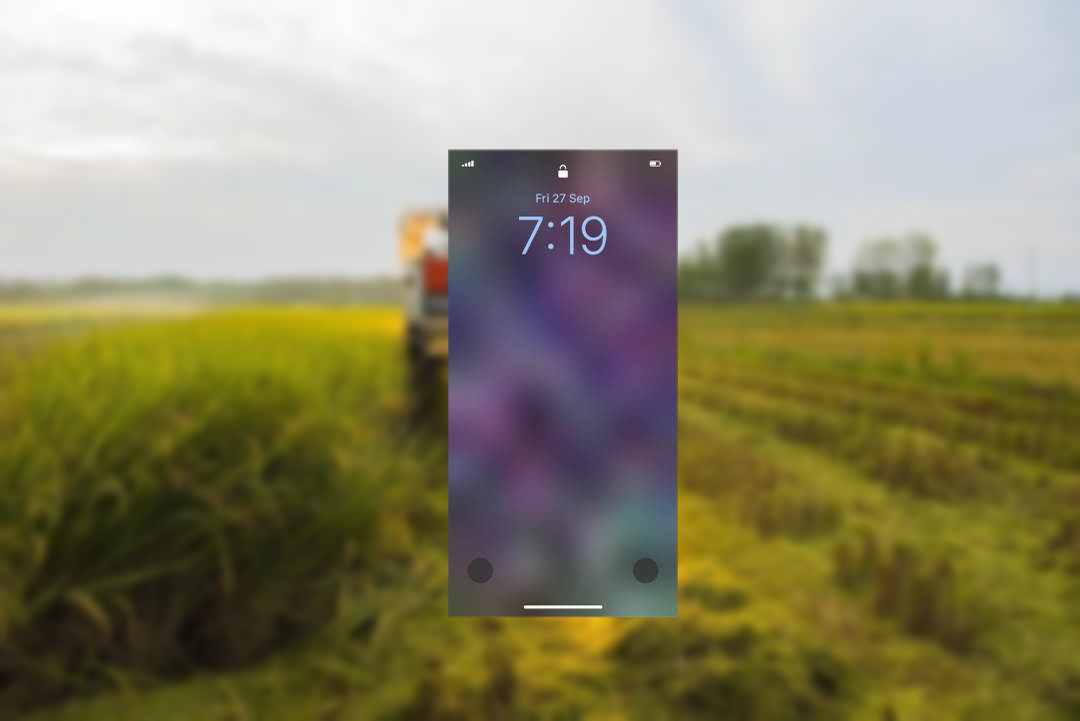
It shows {"hour": 7, "minute": 19}
